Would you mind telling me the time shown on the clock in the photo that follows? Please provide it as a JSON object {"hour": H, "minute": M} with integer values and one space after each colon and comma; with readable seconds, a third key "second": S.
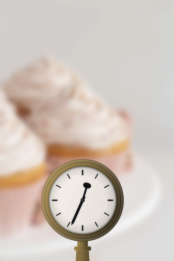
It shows {"hour": 12, "minute": 34}
